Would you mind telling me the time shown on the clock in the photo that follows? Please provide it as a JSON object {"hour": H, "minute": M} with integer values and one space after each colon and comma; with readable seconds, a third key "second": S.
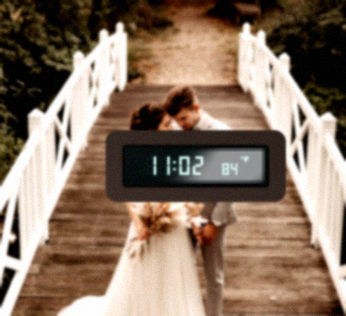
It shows {"hour": 11, "minute": 2}
